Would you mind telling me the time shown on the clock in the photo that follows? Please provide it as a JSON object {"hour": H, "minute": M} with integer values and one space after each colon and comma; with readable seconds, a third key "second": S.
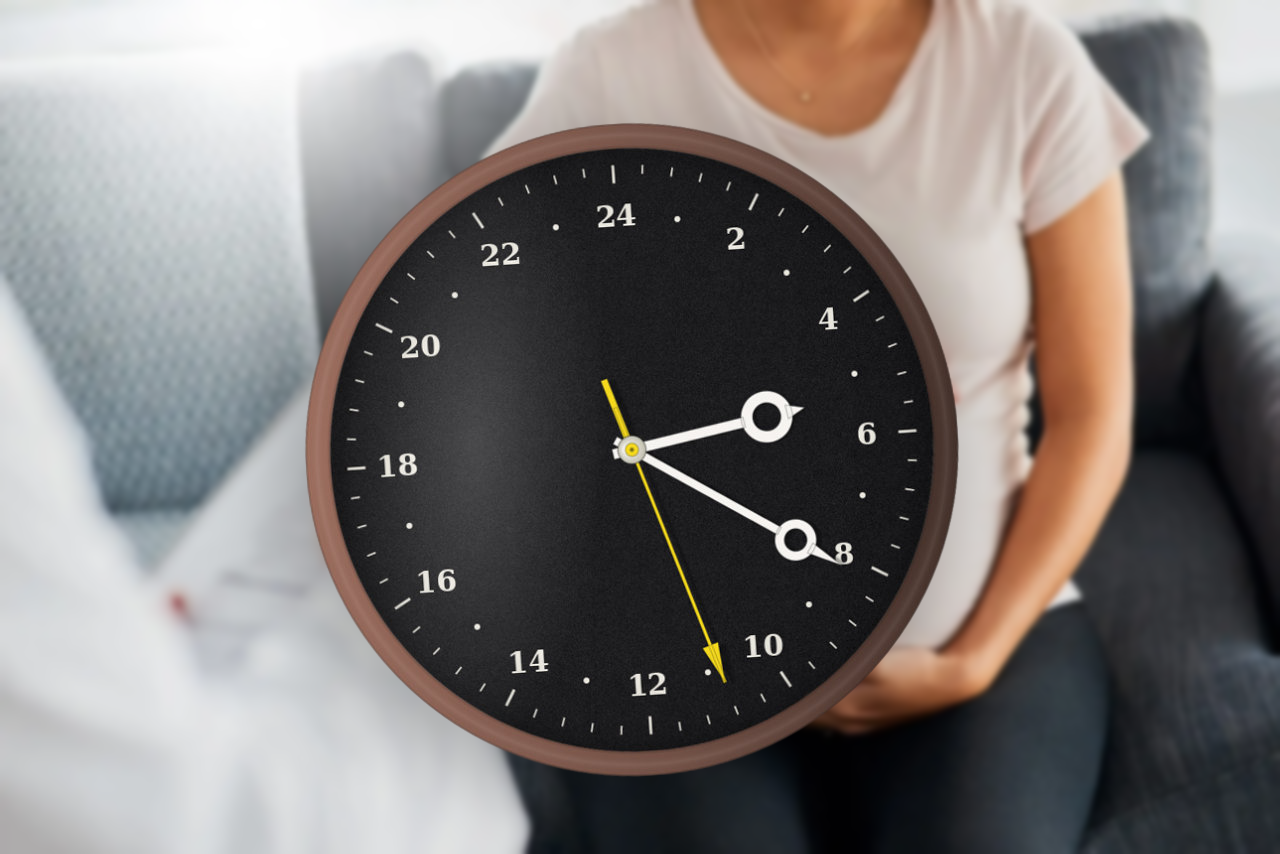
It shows {"hour": 5, "minute": 20, "second": 27}
